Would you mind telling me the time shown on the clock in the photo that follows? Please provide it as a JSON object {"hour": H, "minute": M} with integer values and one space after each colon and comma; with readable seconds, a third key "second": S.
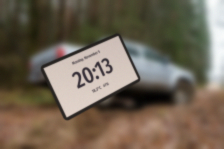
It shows {"hour": 20, "minute": 13}
